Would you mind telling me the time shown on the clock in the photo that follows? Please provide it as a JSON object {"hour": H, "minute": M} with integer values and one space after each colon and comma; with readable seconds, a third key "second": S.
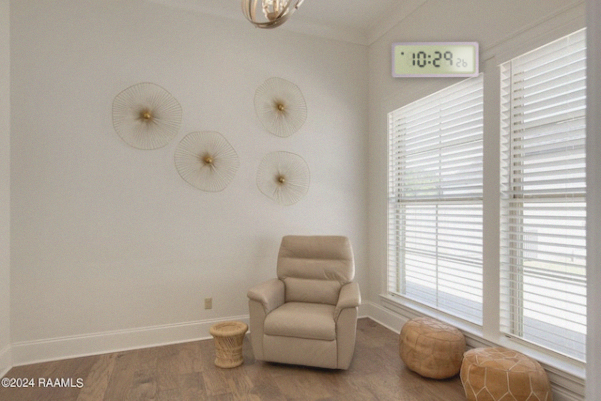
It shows {"hour": 10, "minute": 29, "second": 26}
